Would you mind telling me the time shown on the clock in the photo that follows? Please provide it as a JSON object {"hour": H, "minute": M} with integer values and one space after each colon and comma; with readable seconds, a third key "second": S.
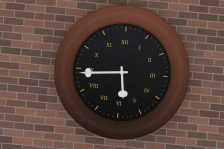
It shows {"hour": 5, "minute": 44}
